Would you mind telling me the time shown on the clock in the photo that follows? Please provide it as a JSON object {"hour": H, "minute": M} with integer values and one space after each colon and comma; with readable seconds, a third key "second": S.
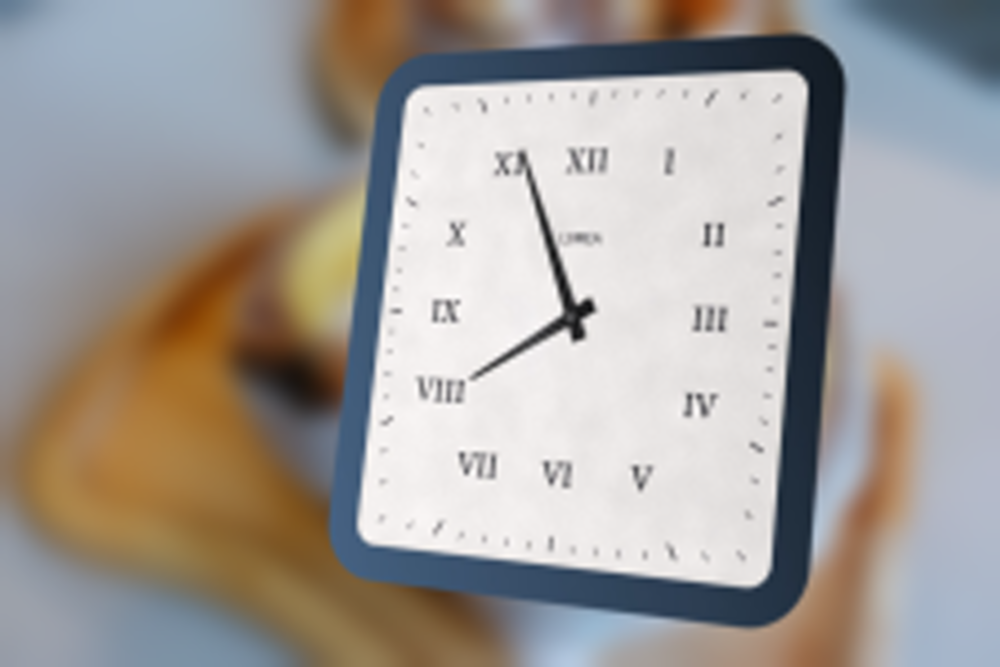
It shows {"hour": 7, "minute": 56}
